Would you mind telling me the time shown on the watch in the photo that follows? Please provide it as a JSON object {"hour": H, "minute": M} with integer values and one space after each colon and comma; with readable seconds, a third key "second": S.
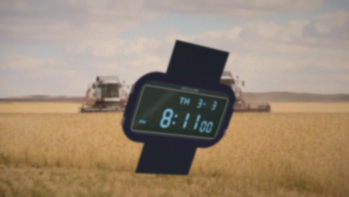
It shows {"hour": 8, "minute": 11, "second": 0}
